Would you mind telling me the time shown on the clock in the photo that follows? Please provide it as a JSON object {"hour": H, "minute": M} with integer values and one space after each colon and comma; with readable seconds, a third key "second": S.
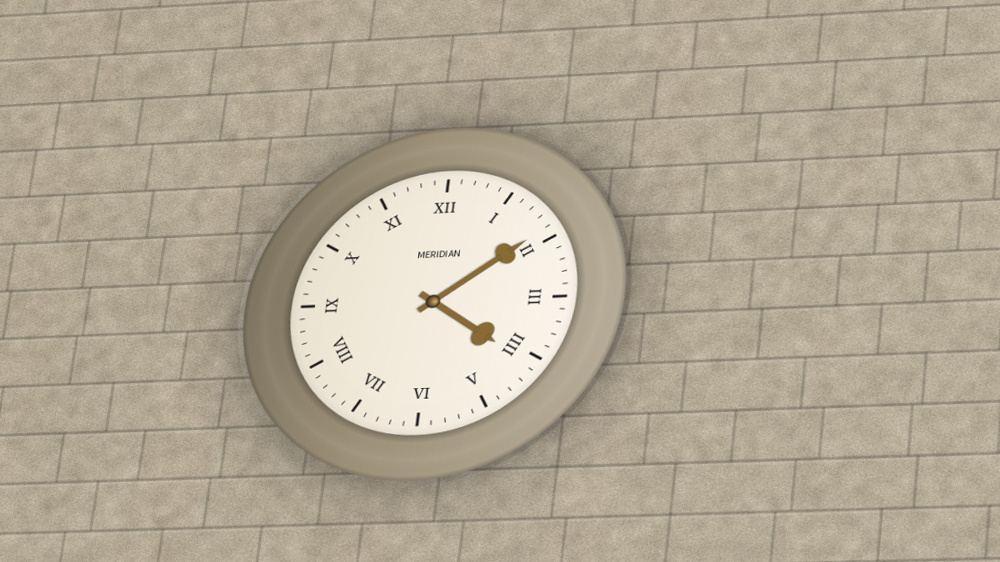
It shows {"hour": 4, "minute": 9}
